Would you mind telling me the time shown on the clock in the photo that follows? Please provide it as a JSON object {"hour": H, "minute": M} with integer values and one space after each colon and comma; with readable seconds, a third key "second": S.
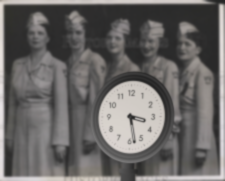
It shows {"hour": 3, "minute": 28}
